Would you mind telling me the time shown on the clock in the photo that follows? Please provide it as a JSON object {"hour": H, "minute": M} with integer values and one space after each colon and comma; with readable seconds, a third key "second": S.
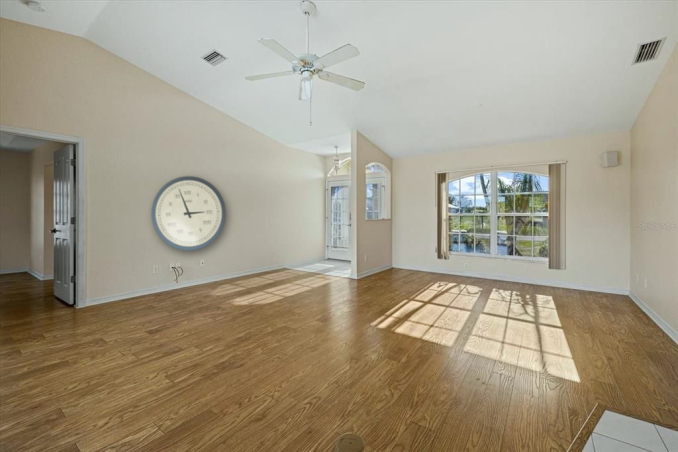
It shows {"hour": 2, "minute": 57}
